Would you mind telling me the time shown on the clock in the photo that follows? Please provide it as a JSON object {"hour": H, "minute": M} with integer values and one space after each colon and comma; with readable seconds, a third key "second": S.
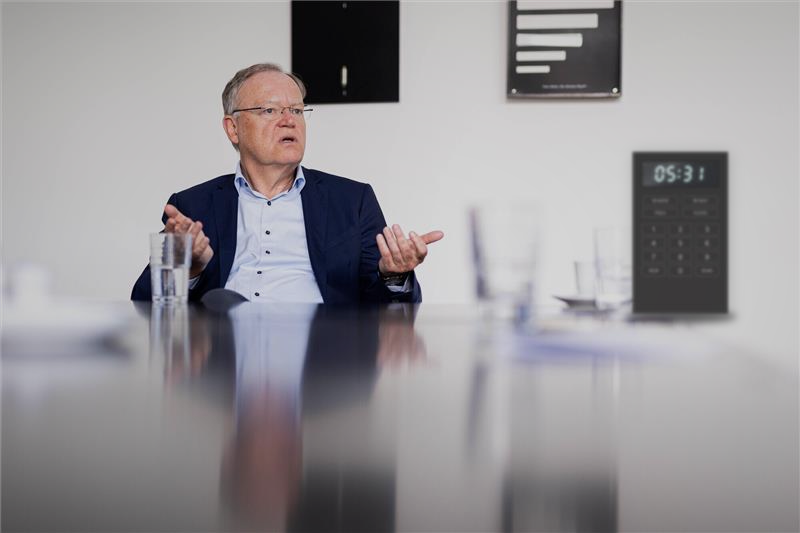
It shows {"hour": 5, "minute": 31}
